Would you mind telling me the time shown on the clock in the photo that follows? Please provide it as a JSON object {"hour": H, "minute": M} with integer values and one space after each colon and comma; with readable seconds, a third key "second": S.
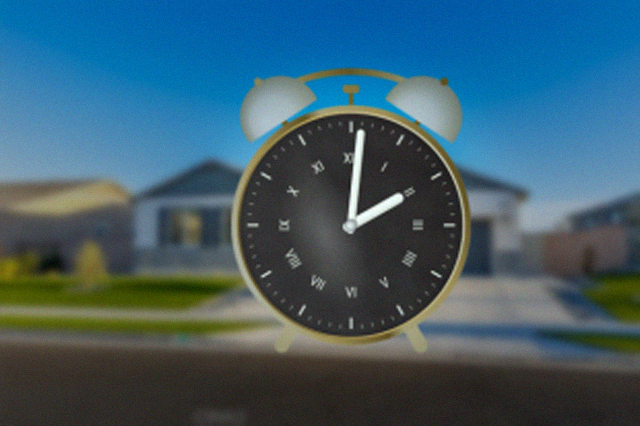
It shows {"hour": 2, "minute": 1}
